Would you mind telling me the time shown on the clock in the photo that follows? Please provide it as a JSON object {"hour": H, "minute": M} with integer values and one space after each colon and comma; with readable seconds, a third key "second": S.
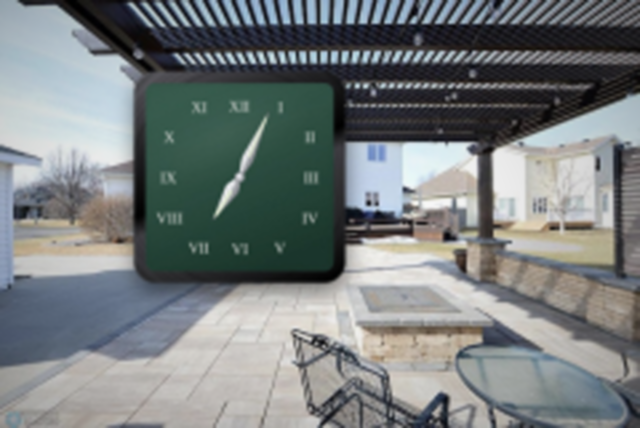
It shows {"hour": 7, "minute": 4}
